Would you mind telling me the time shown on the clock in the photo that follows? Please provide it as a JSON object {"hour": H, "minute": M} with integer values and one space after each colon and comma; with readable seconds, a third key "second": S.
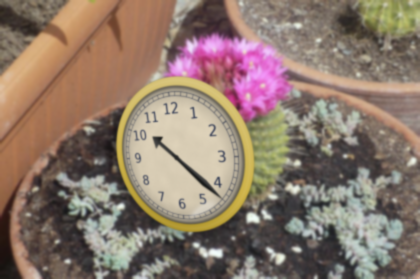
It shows {"hour": 10, "minute": 22}
